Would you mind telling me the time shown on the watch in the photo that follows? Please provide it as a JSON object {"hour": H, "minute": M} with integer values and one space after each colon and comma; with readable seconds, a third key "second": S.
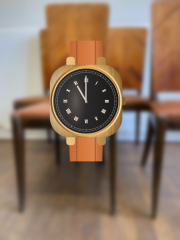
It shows {"hour": 11, "minute": 0}
